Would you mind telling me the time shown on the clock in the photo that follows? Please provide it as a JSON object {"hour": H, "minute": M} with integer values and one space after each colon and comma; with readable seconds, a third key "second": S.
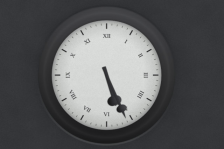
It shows {"hour": 5, "minute": 26}
